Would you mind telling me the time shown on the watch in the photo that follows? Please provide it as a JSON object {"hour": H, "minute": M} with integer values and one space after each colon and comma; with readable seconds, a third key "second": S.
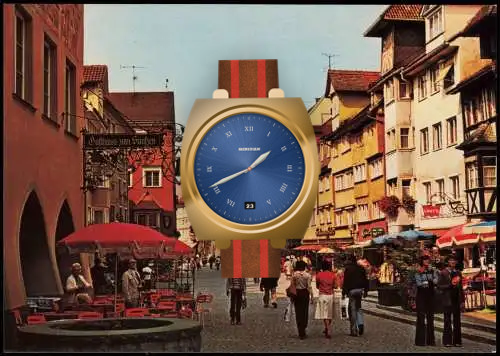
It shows {"hour": 1, "minute": 41}
